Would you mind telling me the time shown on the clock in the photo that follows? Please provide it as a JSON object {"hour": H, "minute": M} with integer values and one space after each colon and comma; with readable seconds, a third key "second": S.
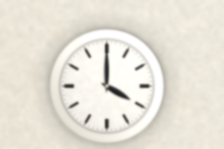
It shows {"hour": 4, "minute": 0}
